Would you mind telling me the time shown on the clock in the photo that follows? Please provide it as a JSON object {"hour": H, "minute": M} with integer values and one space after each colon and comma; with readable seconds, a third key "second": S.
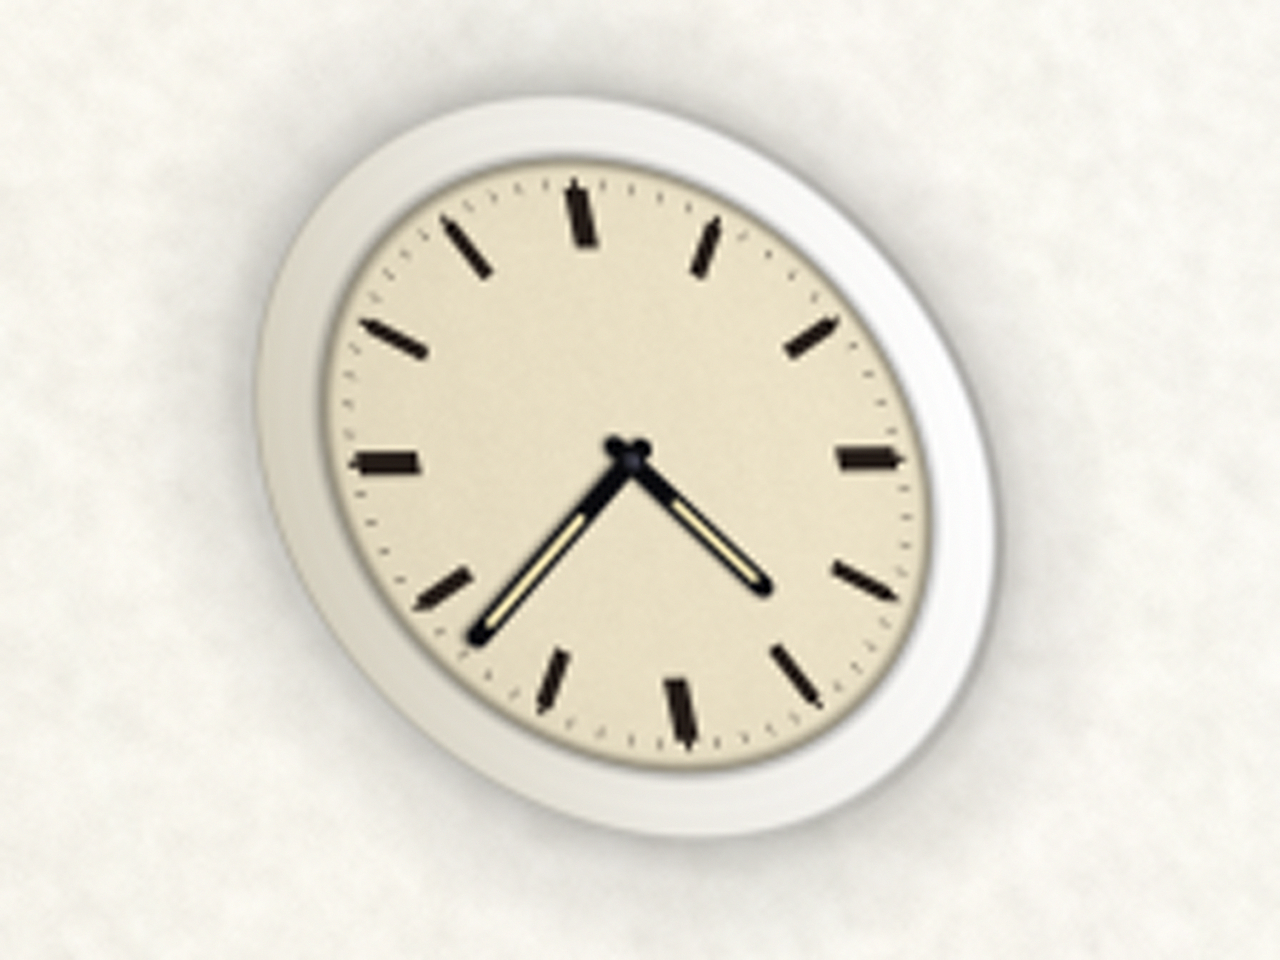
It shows {"hour": 4, "minute": 38}
